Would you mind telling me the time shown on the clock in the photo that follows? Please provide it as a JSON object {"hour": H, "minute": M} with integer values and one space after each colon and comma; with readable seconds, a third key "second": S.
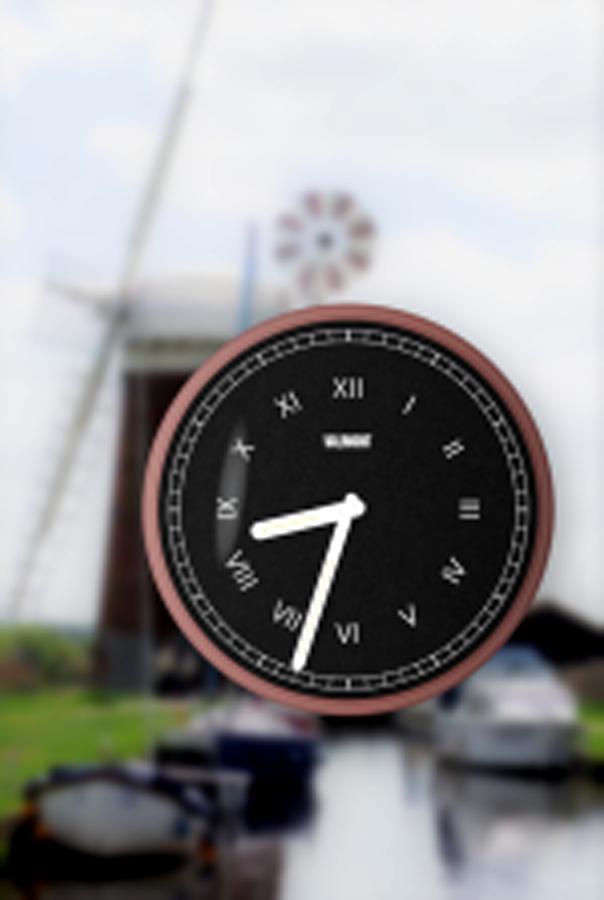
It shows {"hour": 8, "minute": 33}
